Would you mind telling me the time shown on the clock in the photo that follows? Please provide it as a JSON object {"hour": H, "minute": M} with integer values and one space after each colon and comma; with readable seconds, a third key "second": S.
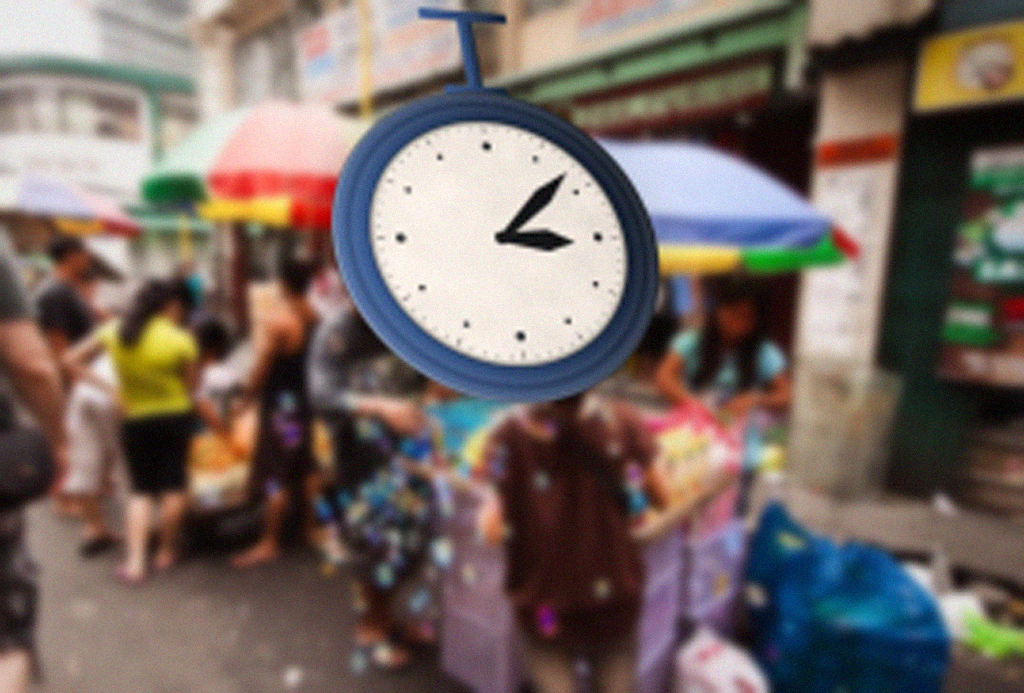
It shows {"hour": 3, "minute": 8}
